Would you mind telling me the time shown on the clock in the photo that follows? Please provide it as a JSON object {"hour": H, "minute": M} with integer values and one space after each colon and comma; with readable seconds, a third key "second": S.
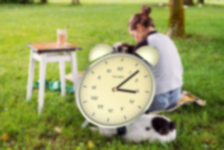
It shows {"hour": 3, "minute": 7}
